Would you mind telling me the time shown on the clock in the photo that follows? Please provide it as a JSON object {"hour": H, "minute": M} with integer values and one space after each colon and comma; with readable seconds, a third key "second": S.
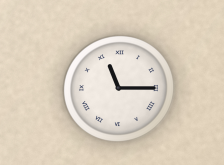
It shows {"hour": 11, "minute": 15}
